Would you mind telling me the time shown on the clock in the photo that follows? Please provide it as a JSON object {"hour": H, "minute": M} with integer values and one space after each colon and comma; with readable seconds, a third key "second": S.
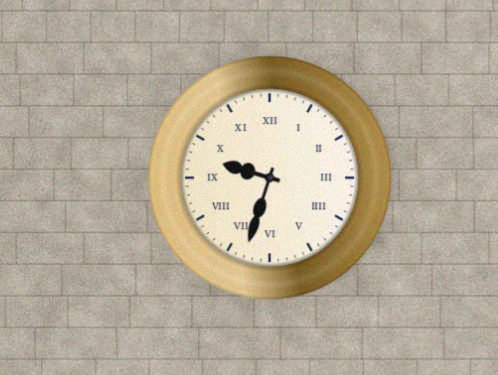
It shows {"hour": 9, "minute": 33}
